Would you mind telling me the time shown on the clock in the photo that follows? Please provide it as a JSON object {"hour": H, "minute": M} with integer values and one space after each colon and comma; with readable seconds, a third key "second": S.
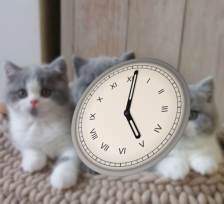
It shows {"hour": 5, "minute": 1}
